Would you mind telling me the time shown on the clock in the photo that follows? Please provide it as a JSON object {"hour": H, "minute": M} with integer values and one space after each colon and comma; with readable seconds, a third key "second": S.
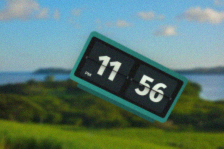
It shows {"hour": 11, "minute": 56}
